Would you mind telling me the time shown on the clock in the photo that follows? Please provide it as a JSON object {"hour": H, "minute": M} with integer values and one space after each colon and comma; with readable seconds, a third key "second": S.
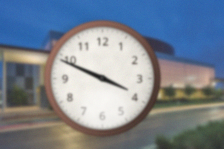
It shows {"hour": 3, "minute": 49}
